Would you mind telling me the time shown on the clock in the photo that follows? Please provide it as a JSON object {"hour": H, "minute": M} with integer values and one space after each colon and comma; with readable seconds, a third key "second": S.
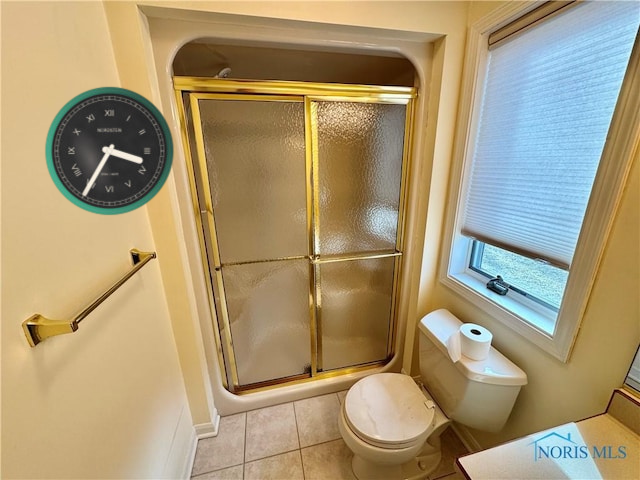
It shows {"hour": 3, "minute": 35}
